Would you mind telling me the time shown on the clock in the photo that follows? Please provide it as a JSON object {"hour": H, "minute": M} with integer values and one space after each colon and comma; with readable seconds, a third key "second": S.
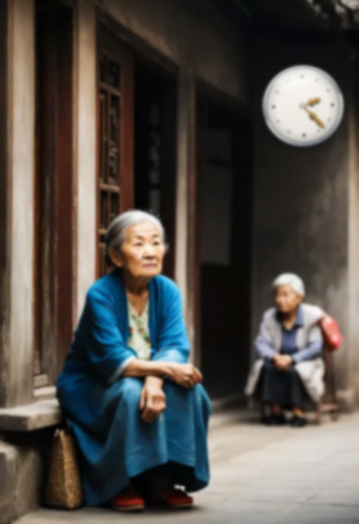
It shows {"hour": 2, "minute": 23}
